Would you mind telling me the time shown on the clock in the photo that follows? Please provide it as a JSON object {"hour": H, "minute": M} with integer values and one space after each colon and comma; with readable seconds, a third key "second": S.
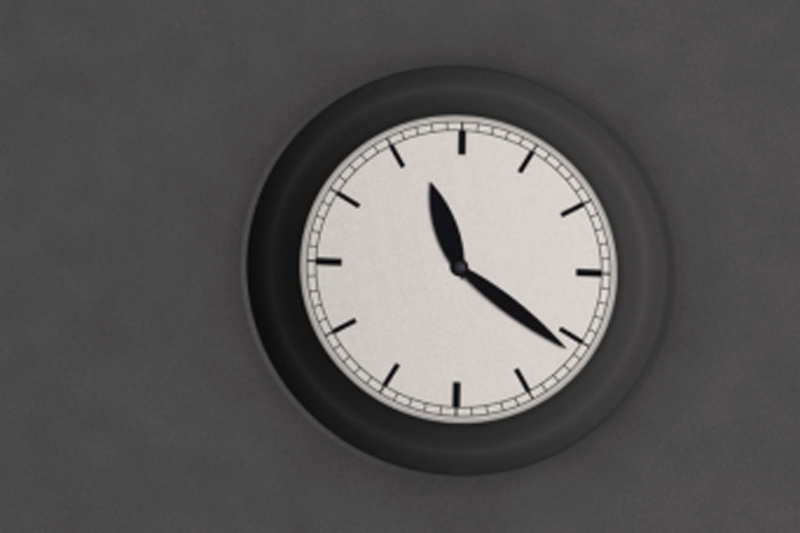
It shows {"hour": 11, "minute": 21}
